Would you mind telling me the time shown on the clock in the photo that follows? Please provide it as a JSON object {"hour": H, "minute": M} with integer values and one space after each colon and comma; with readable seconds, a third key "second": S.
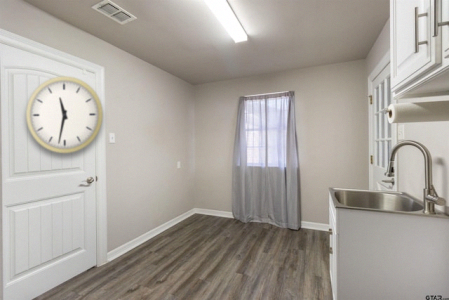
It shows {"hour": 11, "minute": 32}
